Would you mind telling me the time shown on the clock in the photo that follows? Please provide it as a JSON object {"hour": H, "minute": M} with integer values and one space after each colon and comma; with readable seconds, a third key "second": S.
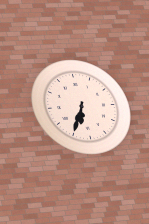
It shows {"hour": 6, "minute": 35}
